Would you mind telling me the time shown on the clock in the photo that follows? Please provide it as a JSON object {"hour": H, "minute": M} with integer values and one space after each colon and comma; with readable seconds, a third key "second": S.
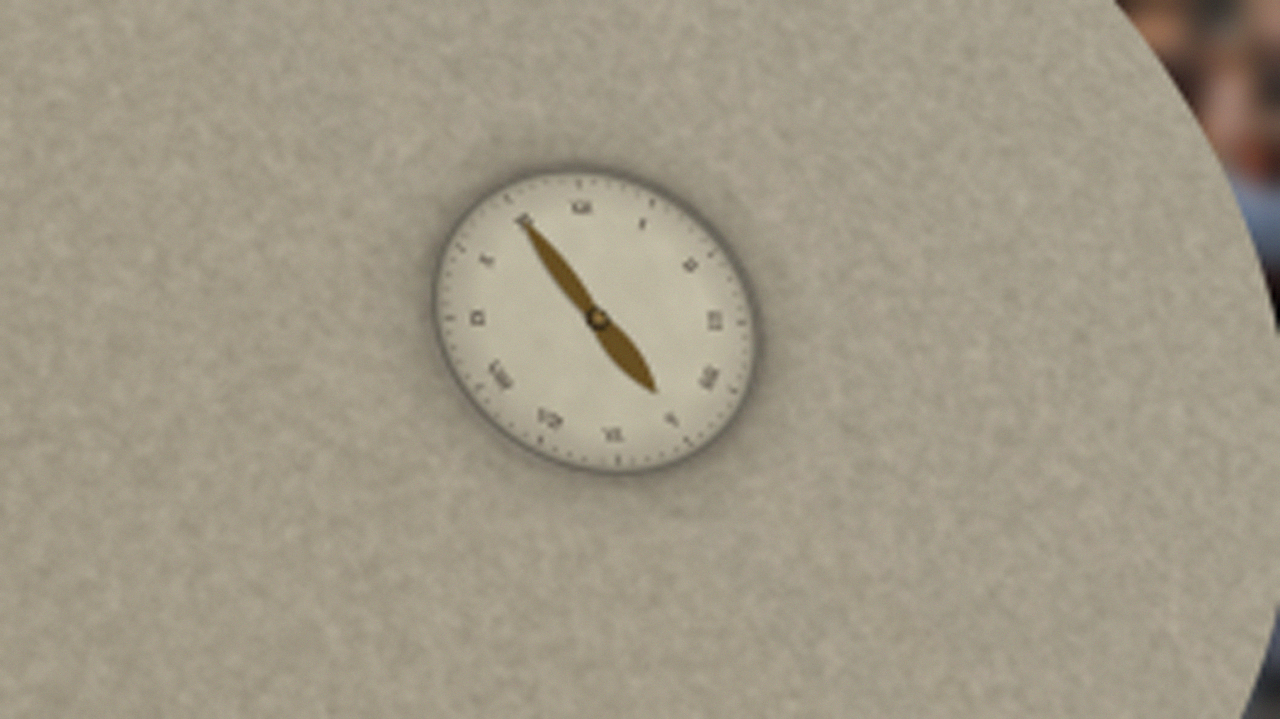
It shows {"hour": 4, "minute": 55}
